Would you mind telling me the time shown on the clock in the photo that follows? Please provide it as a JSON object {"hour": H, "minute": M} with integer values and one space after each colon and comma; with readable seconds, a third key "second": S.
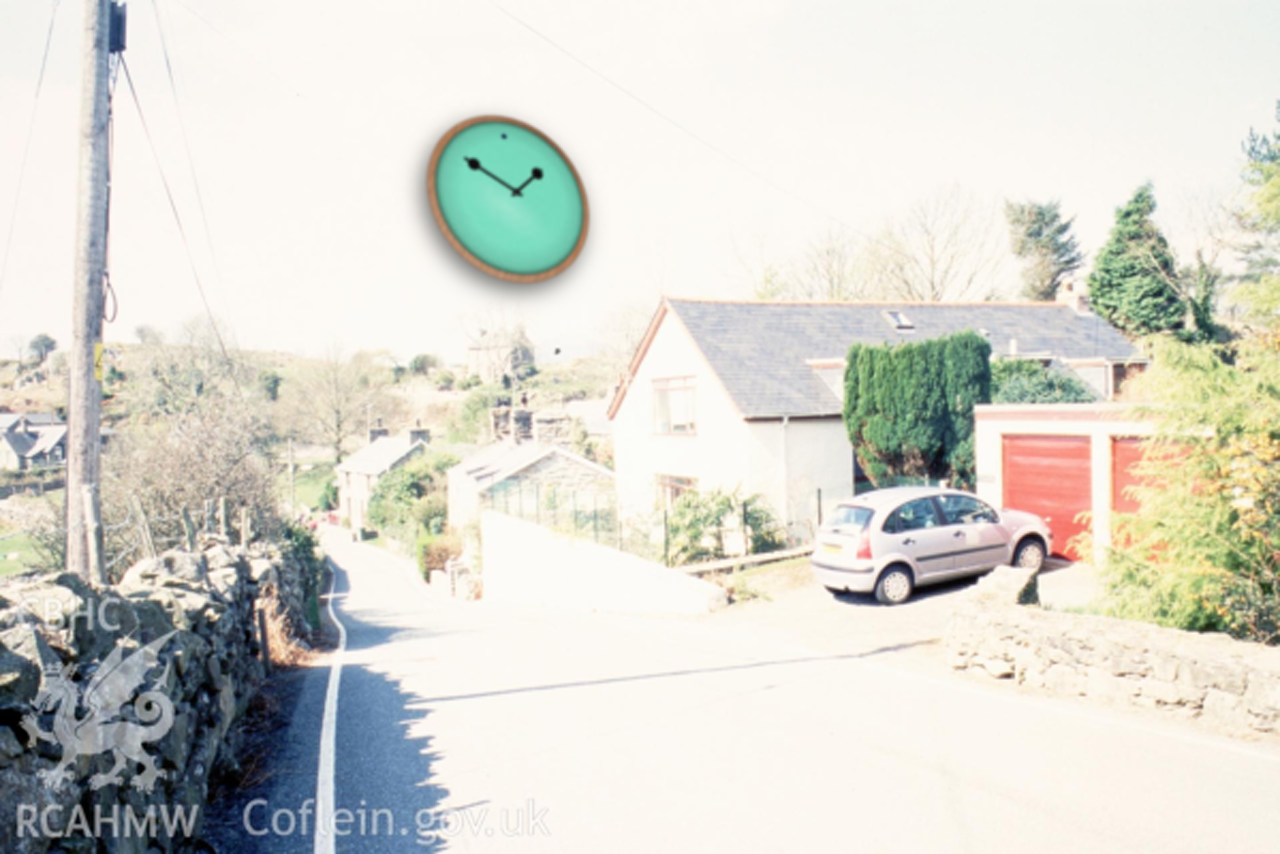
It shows {"hour": 1, "minute": 51}
